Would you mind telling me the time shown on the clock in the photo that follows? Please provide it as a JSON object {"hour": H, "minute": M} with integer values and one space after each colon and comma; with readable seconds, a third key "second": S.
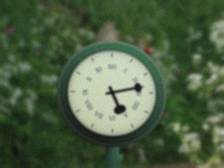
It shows {"hour": 5, "minute": 13}
